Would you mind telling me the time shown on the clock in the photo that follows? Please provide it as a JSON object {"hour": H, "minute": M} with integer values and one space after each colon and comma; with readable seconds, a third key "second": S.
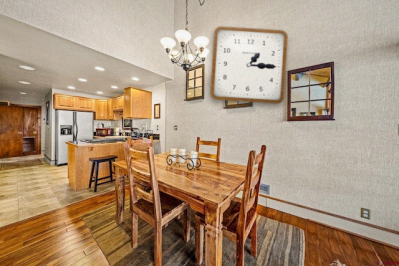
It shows {"hour": 1, "minute": 15}
